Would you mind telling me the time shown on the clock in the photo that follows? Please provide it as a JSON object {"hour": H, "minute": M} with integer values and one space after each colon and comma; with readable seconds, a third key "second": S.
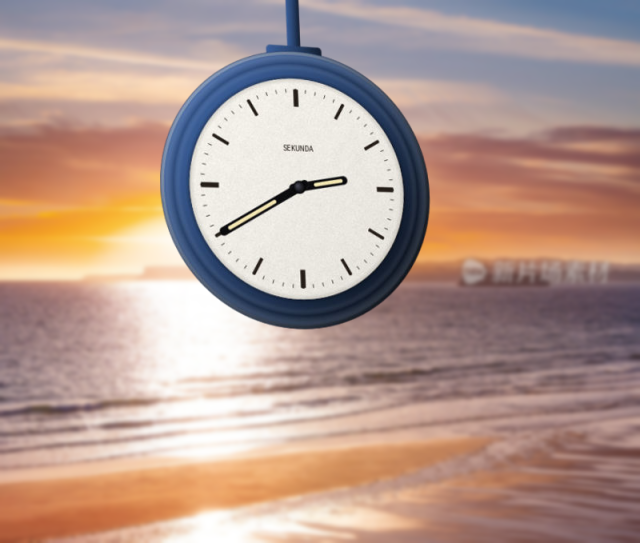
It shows {"hour": 2, "minute": 40}
